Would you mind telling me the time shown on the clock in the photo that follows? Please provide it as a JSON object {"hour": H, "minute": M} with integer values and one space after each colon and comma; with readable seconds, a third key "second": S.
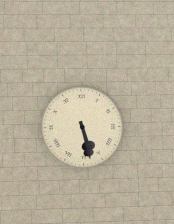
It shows {"hour": 5, "minute": 28}
